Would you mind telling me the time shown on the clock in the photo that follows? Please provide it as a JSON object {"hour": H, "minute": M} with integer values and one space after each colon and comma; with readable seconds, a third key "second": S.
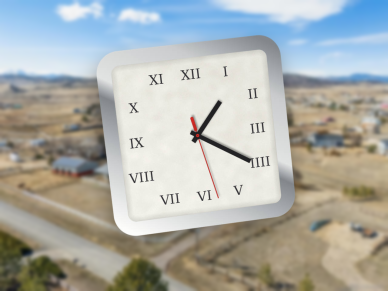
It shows {"hour": 1, "minute": 20, "second": 28}
